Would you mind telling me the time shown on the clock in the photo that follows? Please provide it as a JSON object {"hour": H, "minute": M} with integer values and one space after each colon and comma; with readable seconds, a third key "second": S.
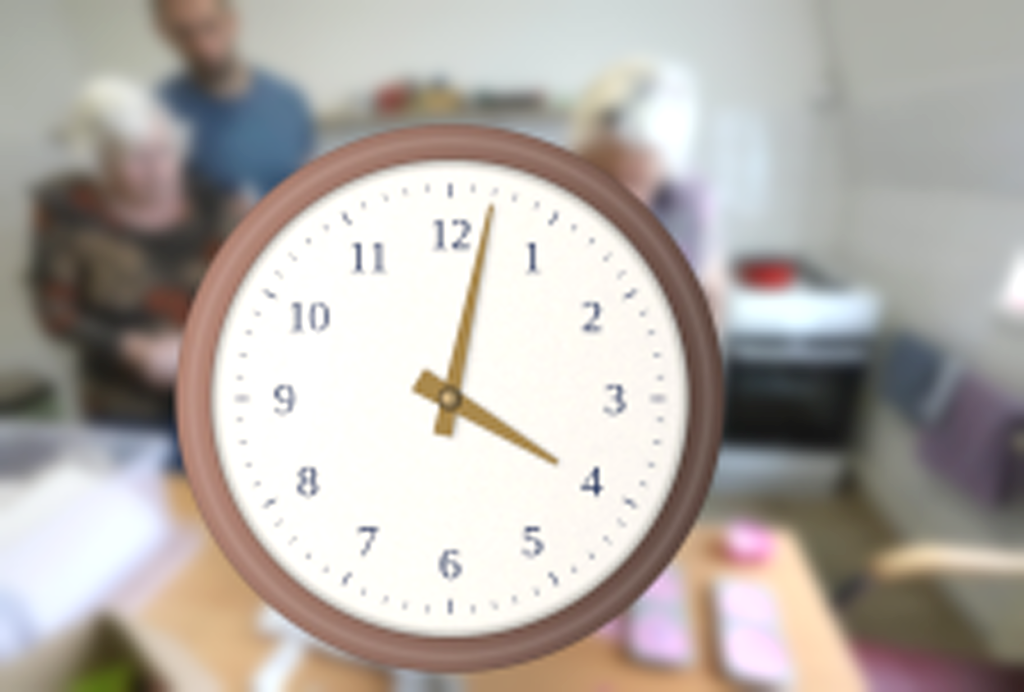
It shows {"hour": 4, "minute": 2}
